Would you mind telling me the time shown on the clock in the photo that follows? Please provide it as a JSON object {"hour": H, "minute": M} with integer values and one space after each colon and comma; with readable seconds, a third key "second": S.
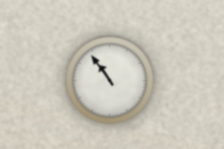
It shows {"hour": 10, "minute": 54}
